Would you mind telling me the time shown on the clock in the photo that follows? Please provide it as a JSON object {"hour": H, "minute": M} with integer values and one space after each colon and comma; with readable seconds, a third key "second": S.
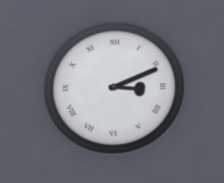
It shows {"hour": 3, "minute": 11}
